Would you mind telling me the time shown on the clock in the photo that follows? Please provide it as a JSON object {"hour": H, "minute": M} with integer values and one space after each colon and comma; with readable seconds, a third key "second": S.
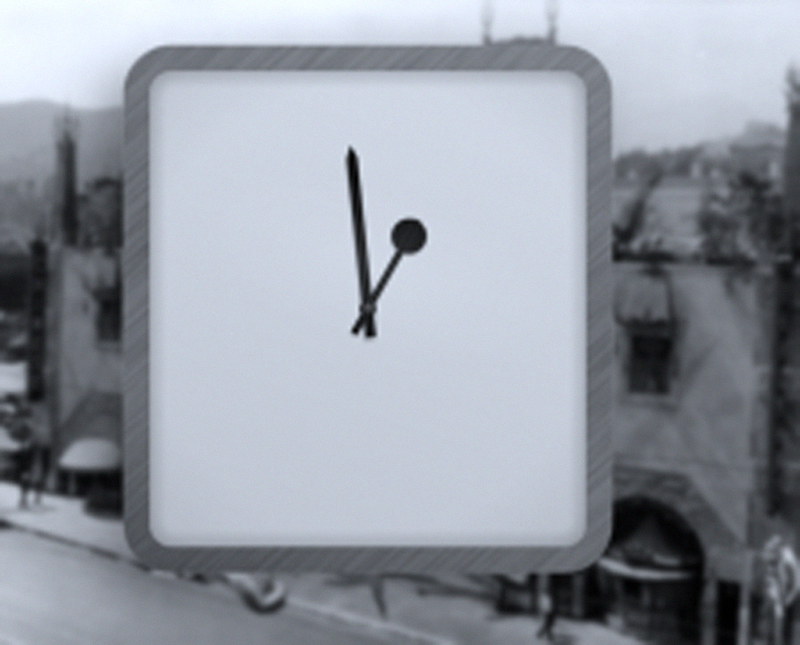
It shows {"hour": 12, "minute": 59}
